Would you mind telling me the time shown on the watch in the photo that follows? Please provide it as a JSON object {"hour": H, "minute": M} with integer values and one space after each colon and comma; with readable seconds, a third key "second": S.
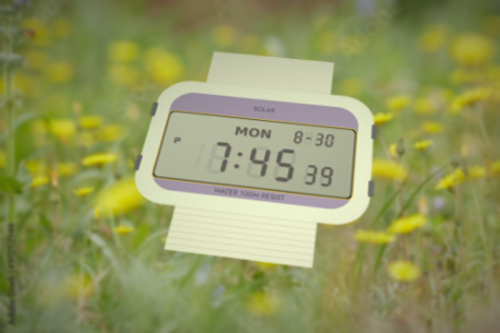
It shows {"hour": 7, "minute": 45, "second": 39}
